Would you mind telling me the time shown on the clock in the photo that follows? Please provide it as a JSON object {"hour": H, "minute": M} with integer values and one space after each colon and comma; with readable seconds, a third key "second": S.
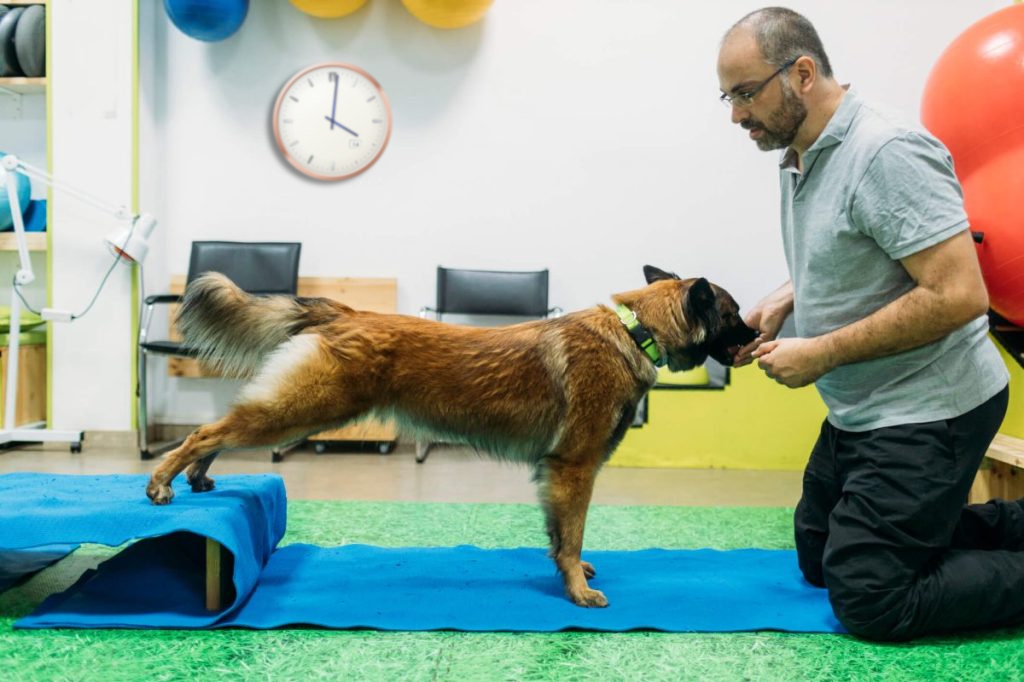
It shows {"hour": 4, "minute": 1}
